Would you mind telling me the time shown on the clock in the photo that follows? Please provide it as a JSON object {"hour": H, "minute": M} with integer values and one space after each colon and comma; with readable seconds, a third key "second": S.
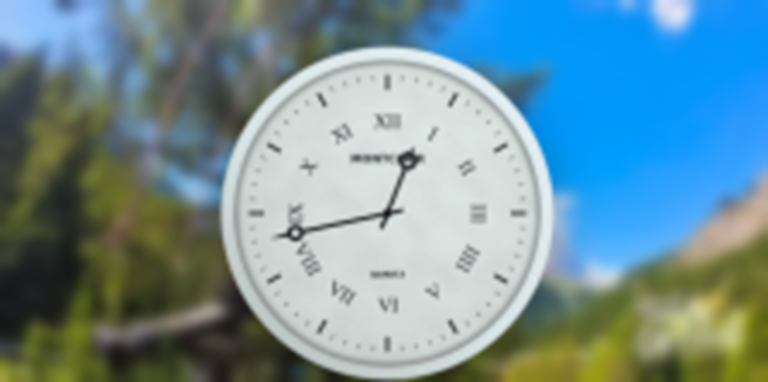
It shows {"hour": 12, "minute": 43}
